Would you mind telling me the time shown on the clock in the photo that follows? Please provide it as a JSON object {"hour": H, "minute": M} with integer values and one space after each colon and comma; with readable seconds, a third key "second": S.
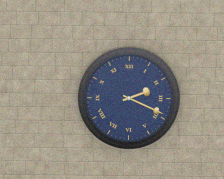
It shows {"hour": 2, "minute": 19}
